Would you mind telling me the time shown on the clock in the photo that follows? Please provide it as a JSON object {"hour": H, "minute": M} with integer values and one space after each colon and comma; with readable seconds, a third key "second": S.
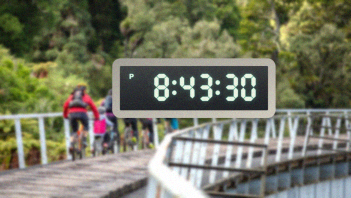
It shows {"hour": 8, "minute": 43, "second": 30}
